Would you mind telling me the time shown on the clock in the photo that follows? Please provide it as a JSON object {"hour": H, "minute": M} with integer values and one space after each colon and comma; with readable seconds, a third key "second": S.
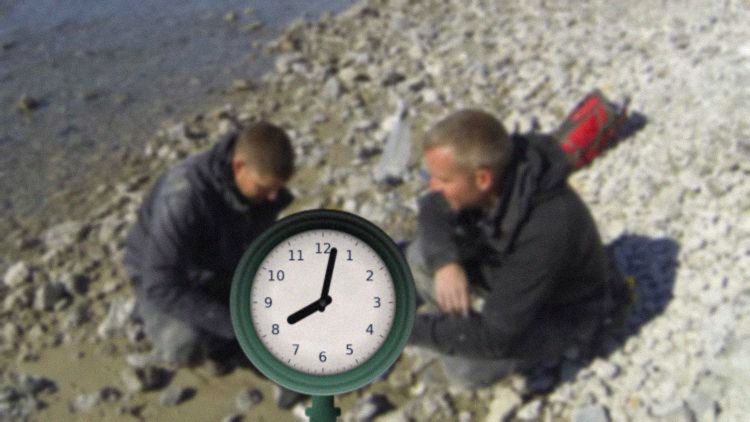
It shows {"hour": 8, "minute": 2}
